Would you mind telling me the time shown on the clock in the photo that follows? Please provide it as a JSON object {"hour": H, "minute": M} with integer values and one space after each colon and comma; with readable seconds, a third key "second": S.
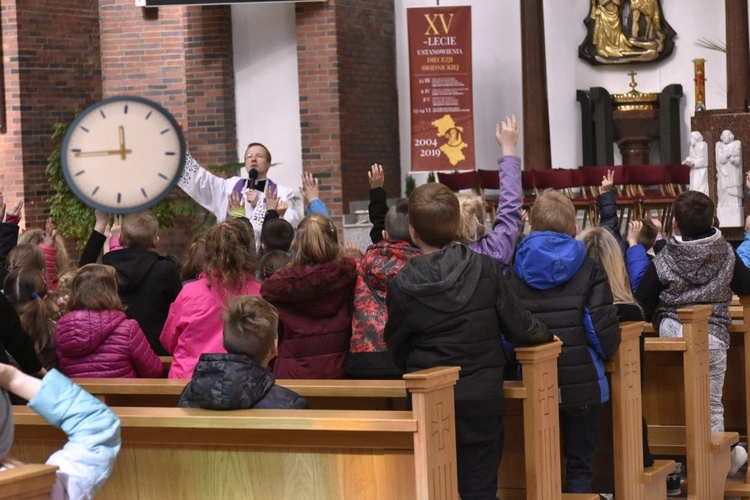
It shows {"hour": 11, "minute": 44}
